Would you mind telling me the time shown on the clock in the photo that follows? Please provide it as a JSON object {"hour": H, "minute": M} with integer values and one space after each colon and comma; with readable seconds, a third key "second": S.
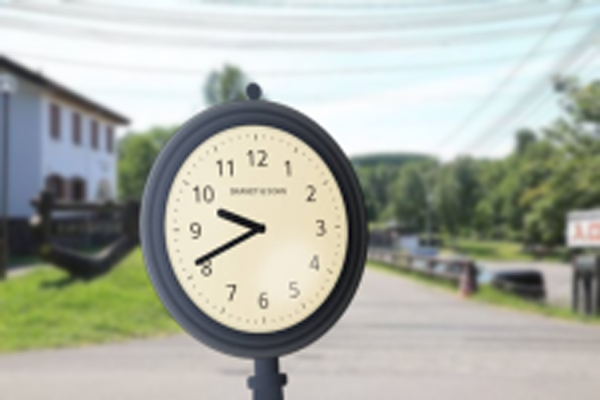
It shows {"hour": 9, "minute": 41}
